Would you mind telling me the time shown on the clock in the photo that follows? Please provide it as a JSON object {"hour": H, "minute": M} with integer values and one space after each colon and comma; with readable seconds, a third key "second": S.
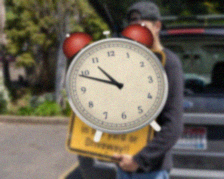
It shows {"hour": 10, "minute": 49}
